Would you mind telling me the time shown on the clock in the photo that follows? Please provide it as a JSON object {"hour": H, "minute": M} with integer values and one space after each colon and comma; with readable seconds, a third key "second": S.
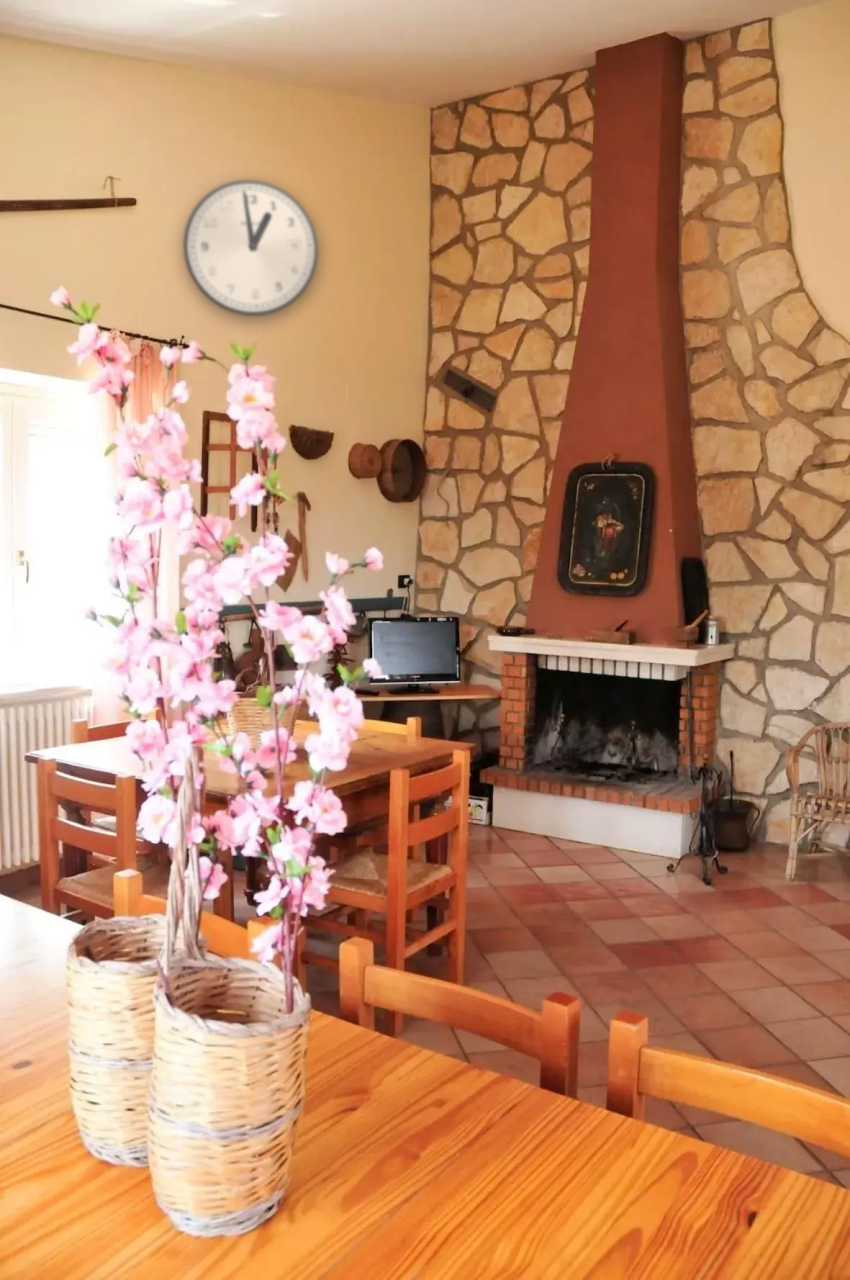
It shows {"hour": 12, "minute": 59}
